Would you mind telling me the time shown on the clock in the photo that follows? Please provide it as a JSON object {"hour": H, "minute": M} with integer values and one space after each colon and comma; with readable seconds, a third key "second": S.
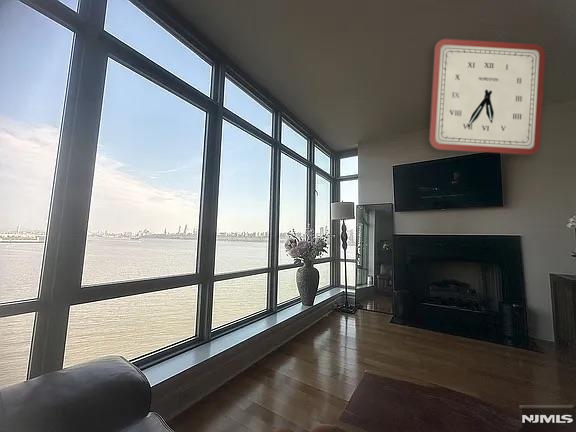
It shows {"hour": 5, "minute": 35}
